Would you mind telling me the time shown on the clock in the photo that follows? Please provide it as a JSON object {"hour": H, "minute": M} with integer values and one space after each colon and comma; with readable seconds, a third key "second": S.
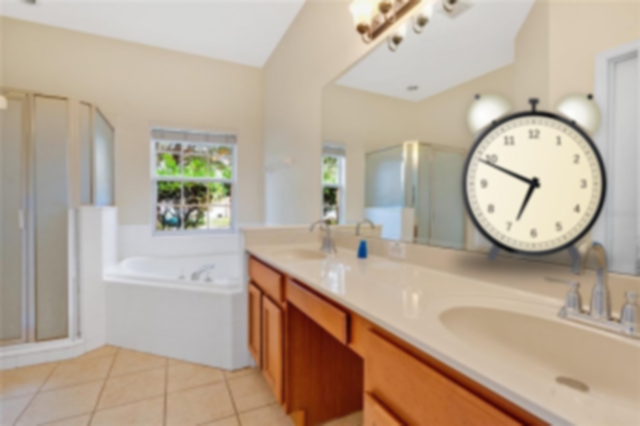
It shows {"hour": 6, "minute": 49}
